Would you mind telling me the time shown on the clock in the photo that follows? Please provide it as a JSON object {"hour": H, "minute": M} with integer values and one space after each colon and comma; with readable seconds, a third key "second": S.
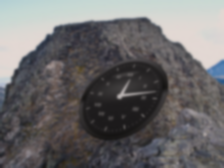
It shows {"hour": 12, "minute": 13}
